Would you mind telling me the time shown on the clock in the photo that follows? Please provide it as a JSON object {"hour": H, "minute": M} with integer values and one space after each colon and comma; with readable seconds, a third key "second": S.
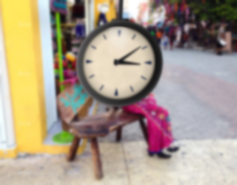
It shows {"hour": 3, "minute": 9}
